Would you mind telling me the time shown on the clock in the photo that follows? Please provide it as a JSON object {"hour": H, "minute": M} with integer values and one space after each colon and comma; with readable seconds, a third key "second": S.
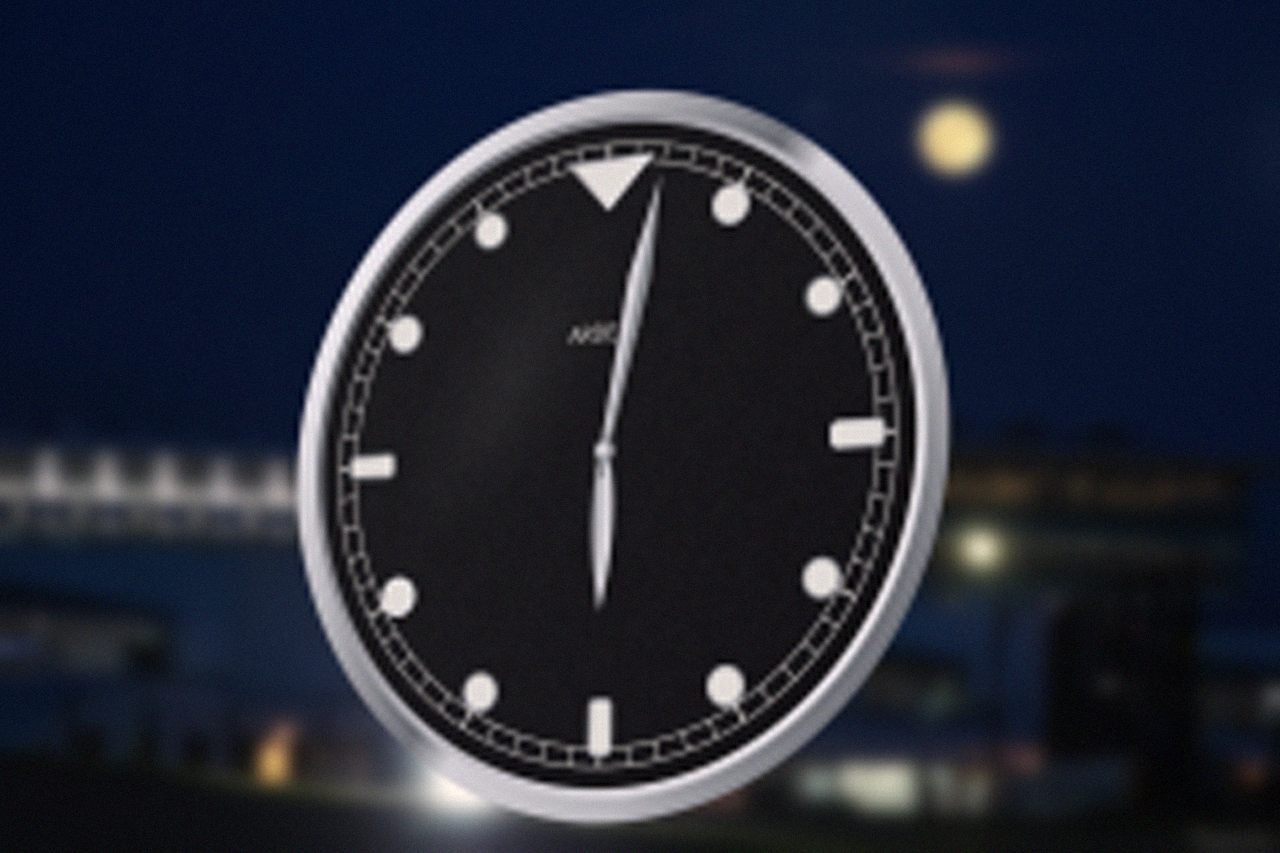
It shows {"hour": 6, "minute": 2}
